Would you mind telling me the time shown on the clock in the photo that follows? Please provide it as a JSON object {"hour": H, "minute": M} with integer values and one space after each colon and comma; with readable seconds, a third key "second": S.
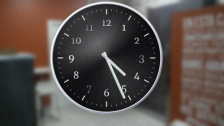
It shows {"hour": 4, "minute": 26}
